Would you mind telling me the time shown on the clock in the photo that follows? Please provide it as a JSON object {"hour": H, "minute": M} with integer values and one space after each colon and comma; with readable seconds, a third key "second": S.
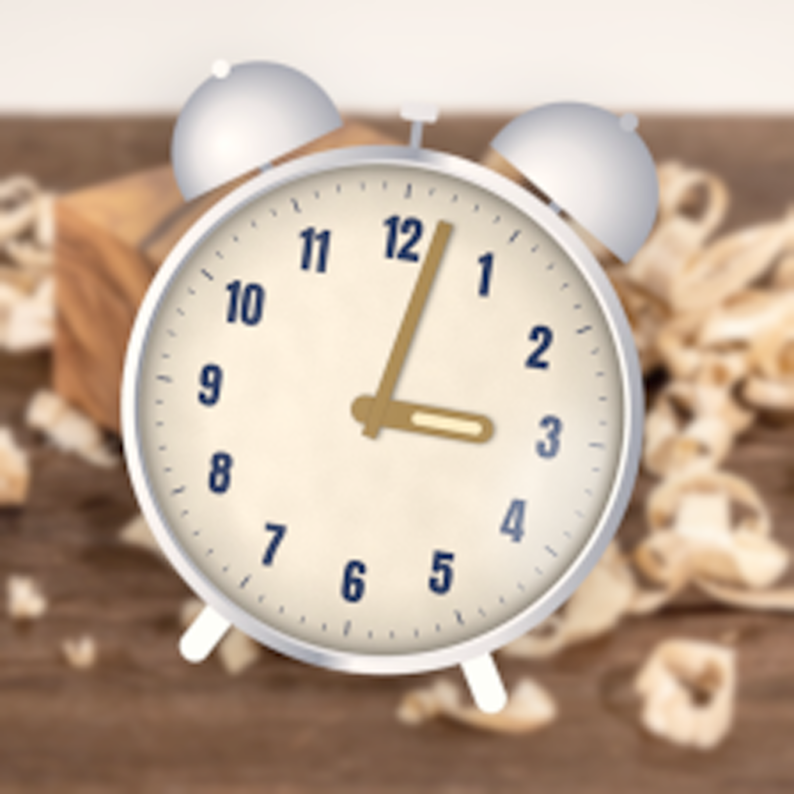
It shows {"hour": 3, "minute": 2}
